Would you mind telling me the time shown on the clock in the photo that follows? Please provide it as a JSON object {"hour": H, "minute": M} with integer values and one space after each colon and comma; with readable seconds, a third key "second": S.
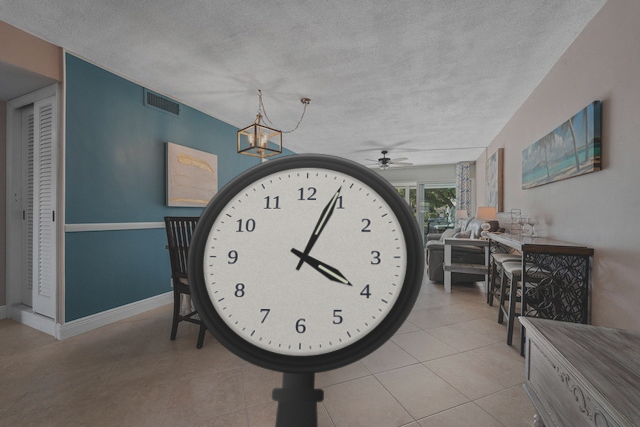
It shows {"hour": 4, "minute": 4}
